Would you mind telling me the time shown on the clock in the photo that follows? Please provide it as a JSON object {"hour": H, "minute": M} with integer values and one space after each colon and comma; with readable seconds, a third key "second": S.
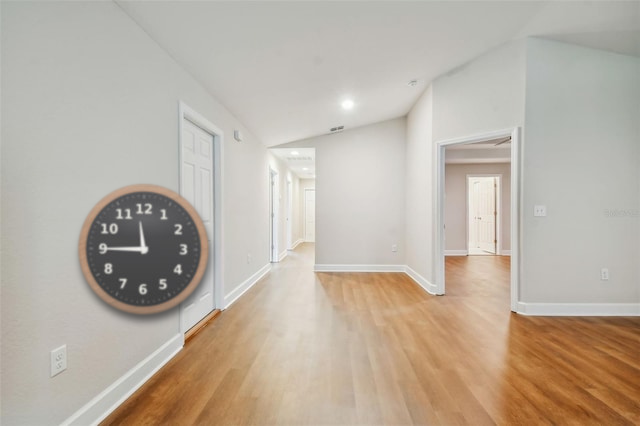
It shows {"hour": 11, "minute": 45}
